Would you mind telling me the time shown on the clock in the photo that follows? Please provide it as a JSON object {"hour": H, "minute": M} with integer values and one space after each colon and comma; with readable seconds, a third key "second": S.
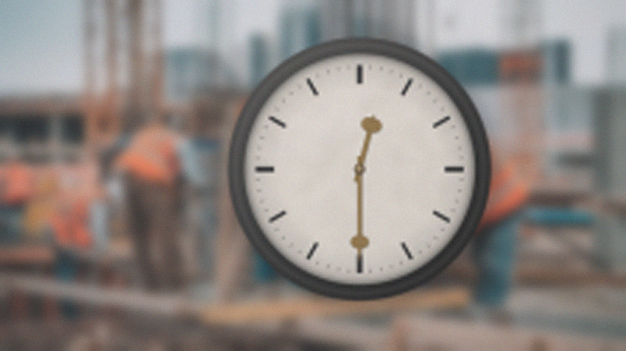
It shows {"hour": 12, "minute": 30}
